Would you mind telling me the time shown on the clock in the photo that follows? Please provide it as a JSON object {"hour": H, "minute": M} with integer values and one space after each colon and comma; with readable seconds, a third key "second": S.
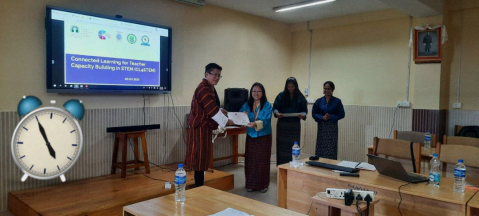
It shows {"hour": 4, "minute": 55}
